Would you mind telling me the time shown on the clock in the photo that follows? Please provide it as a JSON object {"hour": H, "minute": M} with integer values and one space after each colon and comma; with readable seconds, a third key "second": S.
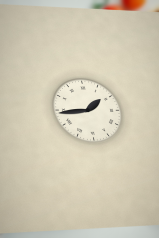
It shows {"hour": 1, "minute": 44}
